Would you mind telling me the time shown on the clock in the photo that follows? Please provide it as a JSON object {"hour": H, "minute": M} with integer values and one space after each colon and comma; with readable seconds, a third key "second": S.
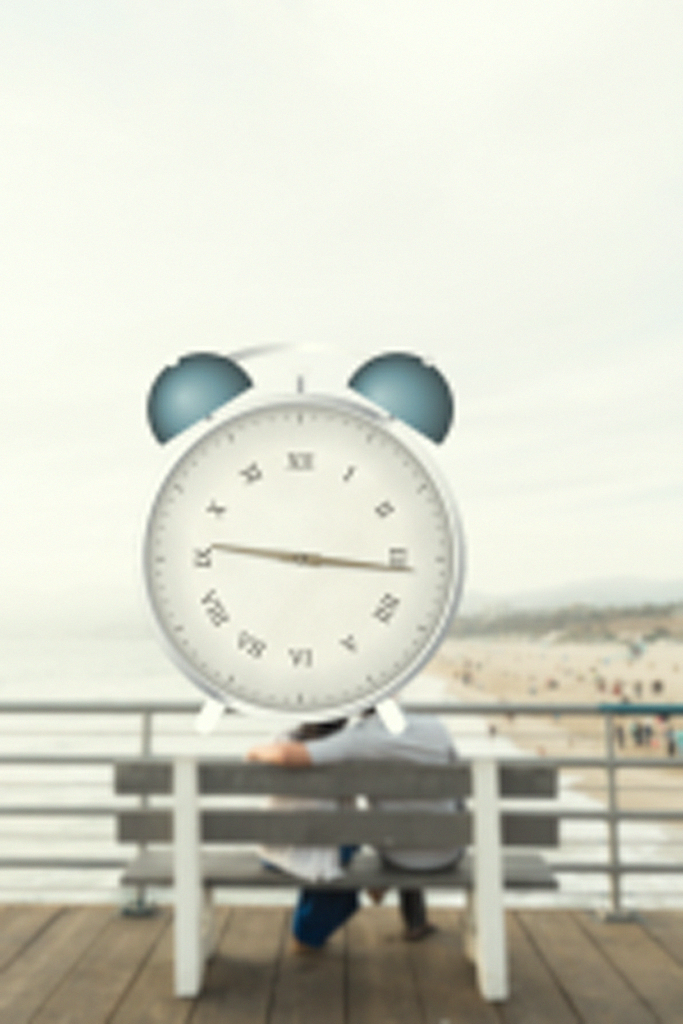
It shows {"hour": 9, "minute": 16}
